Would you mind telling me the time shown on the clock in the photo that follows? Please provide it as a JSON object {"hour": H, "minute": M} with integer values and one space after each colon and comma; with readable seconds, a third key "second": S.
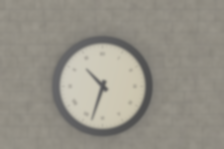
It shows {"hour": 10, "minute": 33}
